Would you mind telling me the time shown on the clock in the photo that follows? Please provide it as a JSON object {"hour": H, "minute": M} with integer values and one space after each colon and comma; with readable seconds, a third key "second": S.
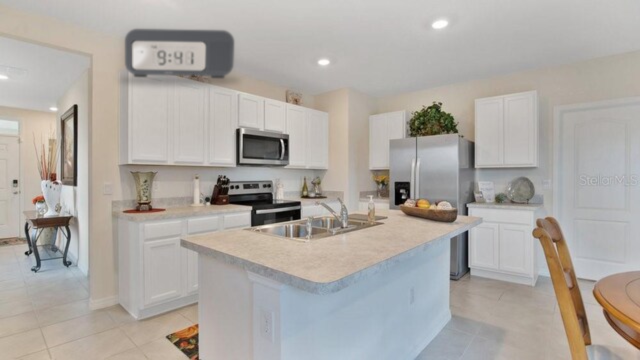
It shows {"hour": 9, "minute": 41}
